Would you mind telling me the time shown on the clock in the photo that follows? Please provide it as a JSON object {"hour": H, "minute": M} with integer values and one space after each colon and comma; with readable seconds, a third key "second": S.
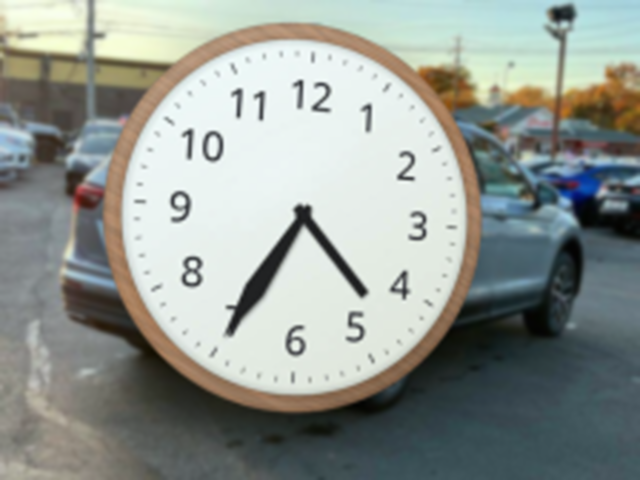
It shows {"hour": 4, "minute": 35}
